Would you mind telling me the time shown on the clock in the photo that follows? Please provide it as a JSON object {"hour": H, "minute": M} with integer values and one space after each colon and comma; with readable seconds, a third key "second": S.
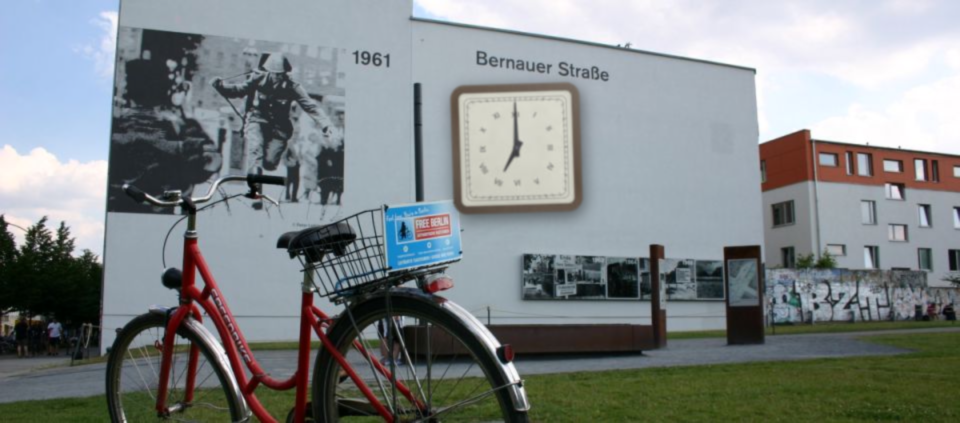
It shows {"hour": 7, "minute": 0}
